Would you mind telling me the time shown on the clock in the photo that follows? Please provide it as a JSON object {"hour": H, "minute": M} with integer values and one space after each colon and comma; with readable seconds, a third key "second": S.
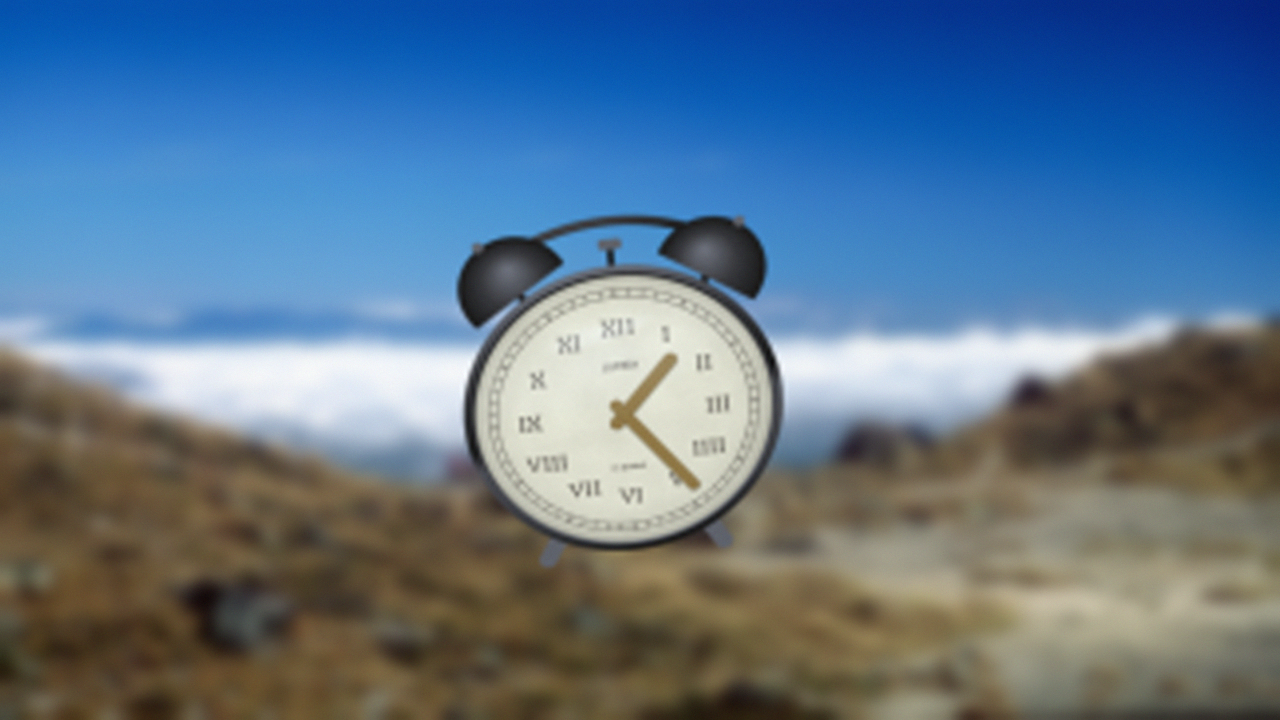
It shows {"hour": 1, "minute": 24}
